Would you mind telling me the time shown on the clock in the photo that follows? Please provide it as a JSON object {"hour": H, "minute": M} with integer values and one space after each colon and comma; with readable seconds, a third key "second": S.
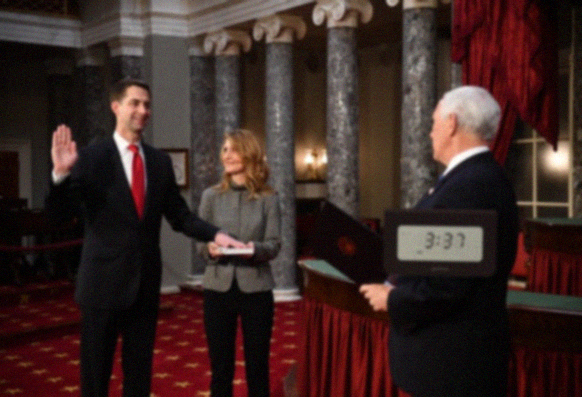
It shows {"hour": 3, "minute": 37}
